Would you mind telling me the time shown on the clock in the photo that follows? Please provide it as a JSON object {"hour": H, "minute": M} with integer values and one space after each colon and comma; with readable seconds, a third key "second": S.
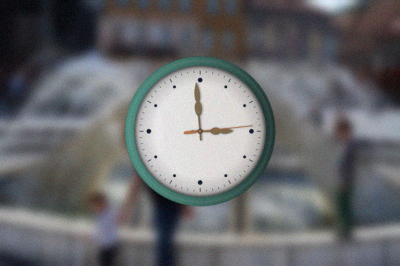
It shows {"hour": 2, "minute": 59, "second": 14}
